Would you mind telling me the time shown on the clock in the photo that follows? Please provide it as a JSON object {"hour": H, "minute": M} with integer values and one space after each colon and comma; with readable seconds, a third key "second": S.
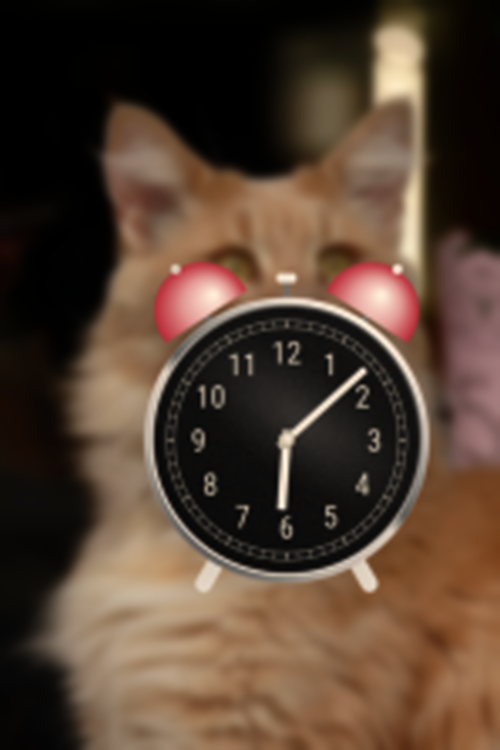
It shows {"hour": 6, "minute": 8}
